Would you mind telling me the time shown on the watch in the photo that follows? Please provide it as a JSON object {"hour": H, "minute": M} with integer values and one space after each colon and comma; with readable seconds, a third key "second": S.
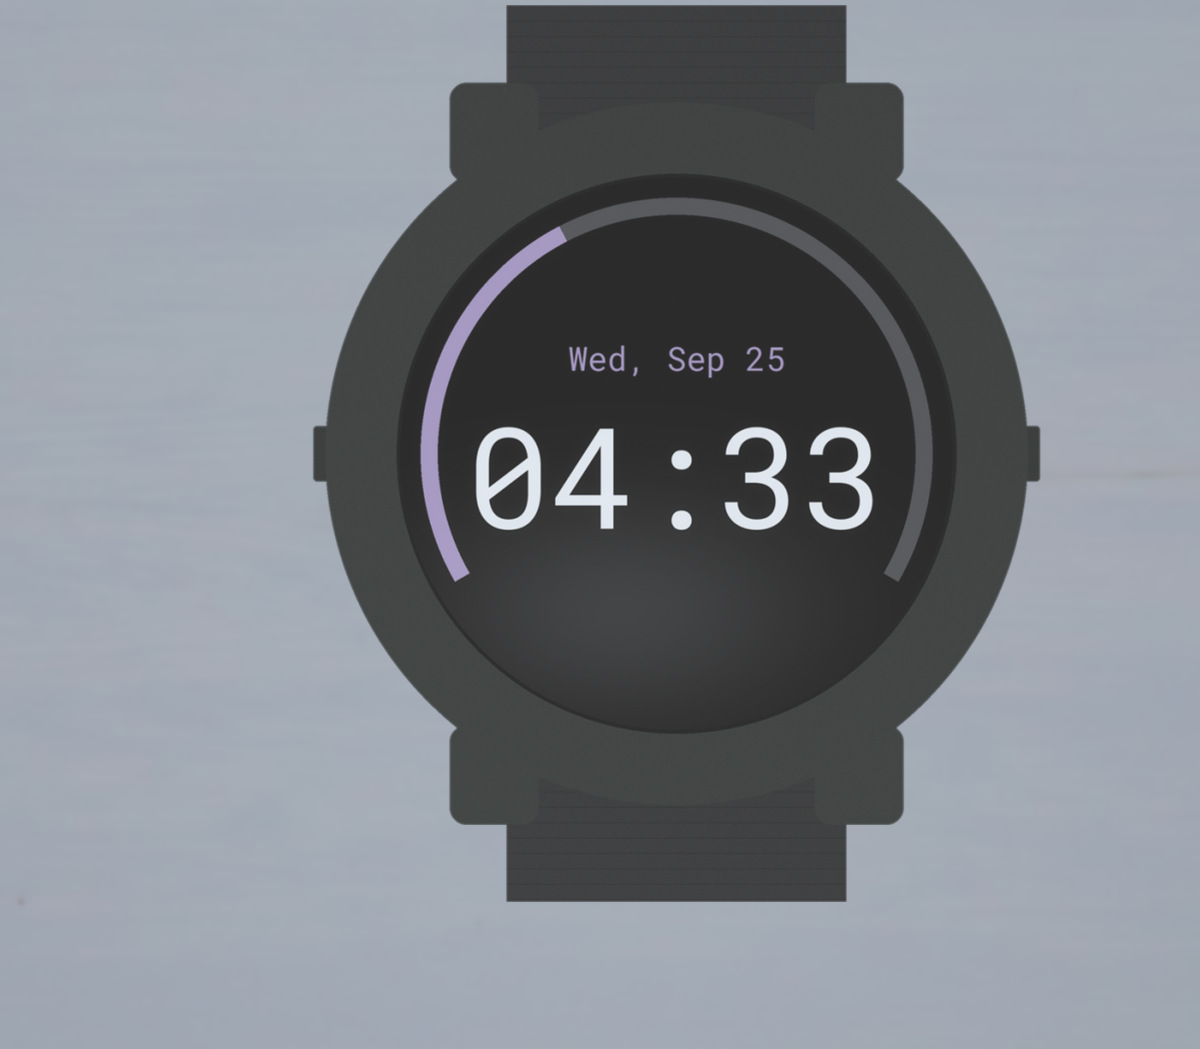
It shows {"hour": 4, "minute": 33}
